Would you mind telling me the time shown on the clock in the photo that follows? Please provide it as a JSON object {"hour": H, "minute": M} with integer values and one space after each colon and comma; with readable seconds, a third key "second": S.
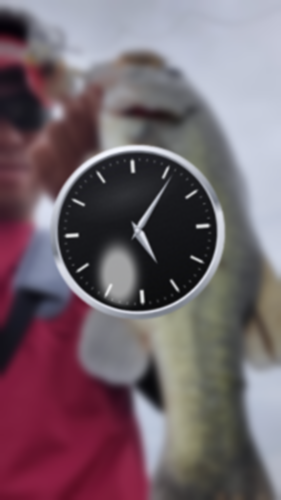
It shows {"hour": 5, "minute": 6}
